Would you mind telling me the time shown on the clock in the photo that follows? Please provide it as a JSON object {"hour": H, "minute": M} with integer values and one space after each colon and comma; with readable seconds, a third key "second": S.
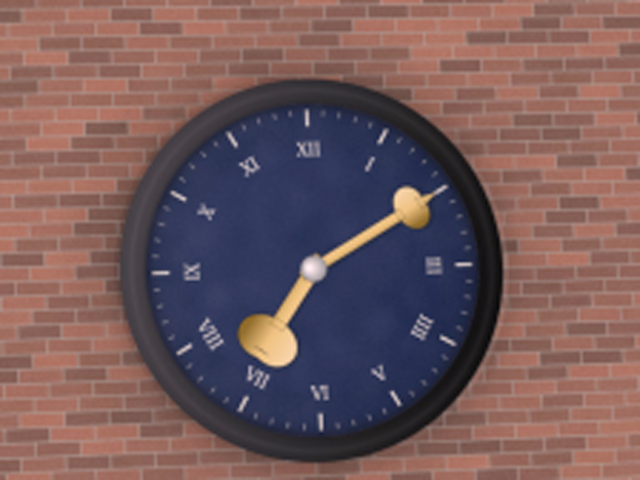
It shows {"hour": 7, "minute": 10}
